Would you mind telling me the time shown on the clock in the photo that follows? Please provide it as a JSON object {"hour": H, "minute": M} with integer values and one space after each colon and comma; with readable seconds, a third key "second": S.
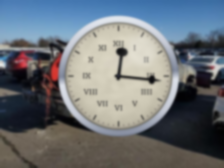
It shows {"hour": 12, "minute": 16}
